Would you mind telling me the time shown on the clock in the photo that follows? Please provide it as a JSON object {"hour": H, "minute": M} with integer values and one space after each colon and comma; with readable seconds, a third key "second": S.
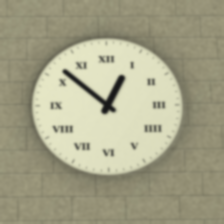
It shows {"hour": 12, "minute": 52}
